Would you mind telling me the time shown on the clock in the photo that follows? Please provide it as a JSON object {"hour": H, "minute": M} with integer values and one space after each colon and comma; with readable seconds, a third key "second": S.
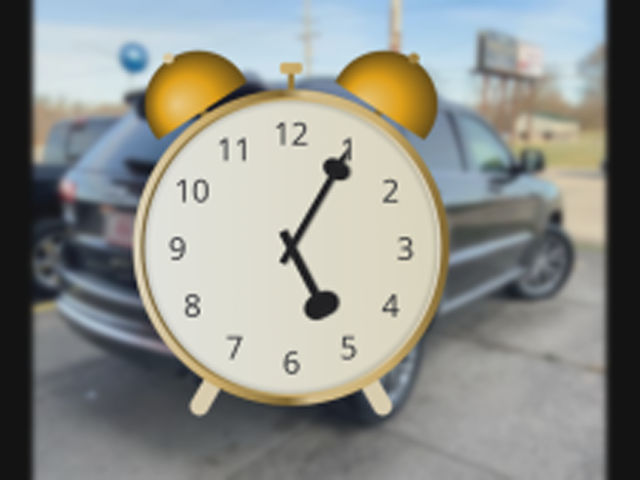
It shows {"hour": 5, "minute": 5}
